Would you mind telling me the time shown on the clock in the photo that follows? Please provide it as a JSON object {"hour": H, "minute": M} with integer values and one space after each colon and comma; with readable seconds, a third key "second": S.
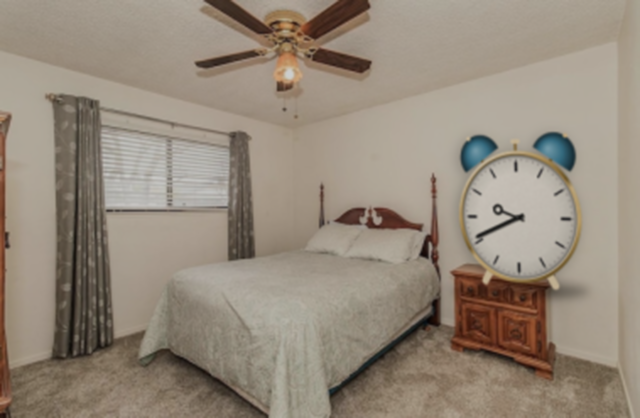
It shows {"hour": 9, "minute": 41}
